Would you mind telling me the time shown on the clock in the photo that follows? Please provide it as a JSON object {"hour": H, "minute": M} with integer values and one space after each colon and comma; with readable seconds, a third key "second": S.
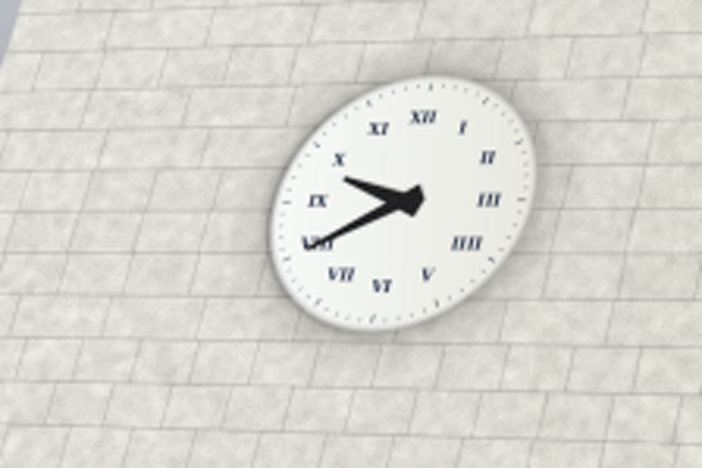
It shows {"hour": 9, "minute": 40}
